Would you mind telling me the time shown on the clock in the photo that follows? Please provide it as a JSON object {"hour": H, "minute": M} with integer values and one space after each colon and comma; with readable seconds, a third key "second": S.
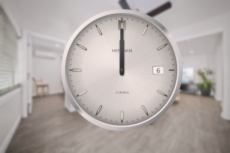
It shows {"hour": 12, "minute": 0}
